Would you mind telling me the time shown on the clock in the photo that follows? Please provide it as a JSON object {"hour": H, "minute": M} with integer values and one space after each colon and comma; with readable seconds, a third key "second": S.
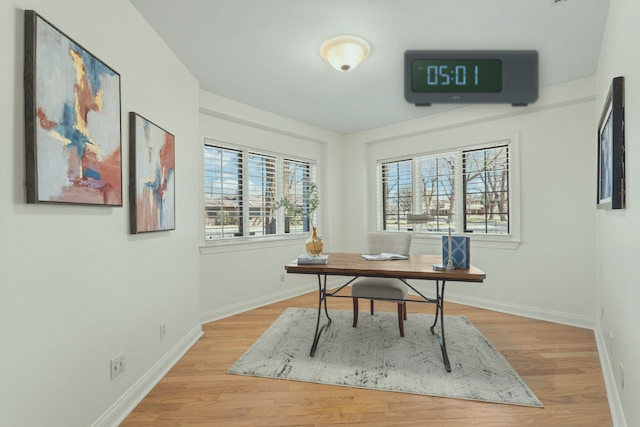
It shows {"hour": 5, "minute": 1}
